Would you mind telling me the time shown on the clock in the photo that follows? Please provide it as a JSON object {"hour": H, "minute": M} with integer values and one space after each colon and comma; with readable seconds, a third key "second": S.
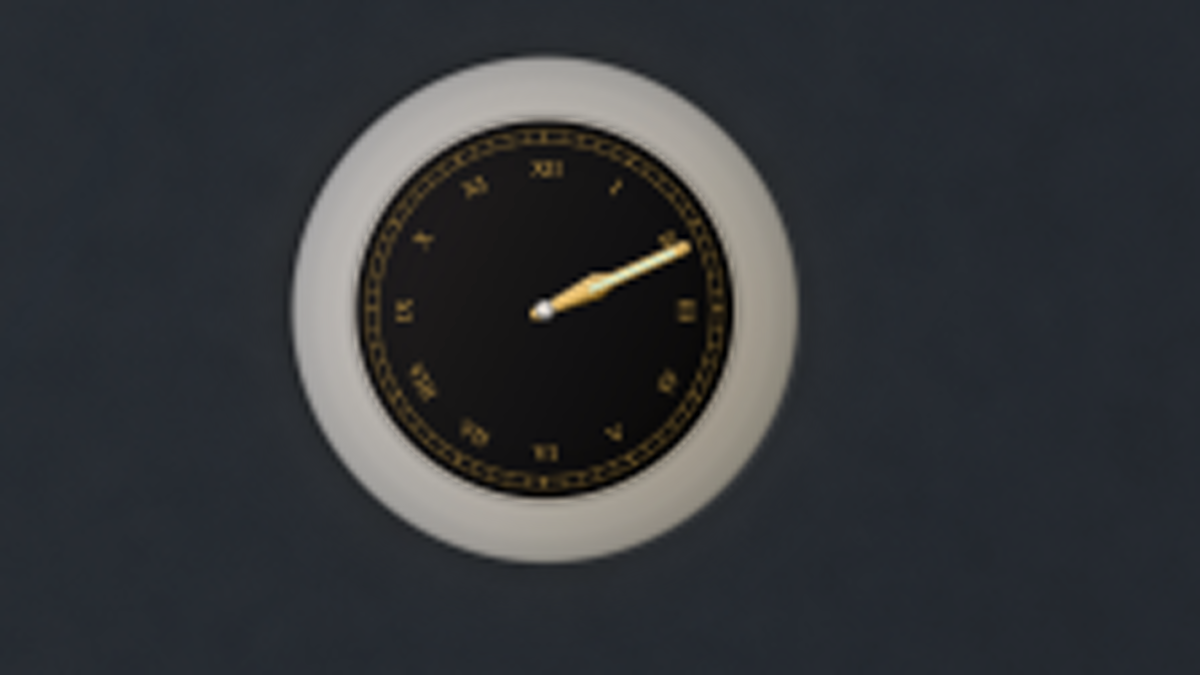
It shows {"hour": 2, "minute": 11}
